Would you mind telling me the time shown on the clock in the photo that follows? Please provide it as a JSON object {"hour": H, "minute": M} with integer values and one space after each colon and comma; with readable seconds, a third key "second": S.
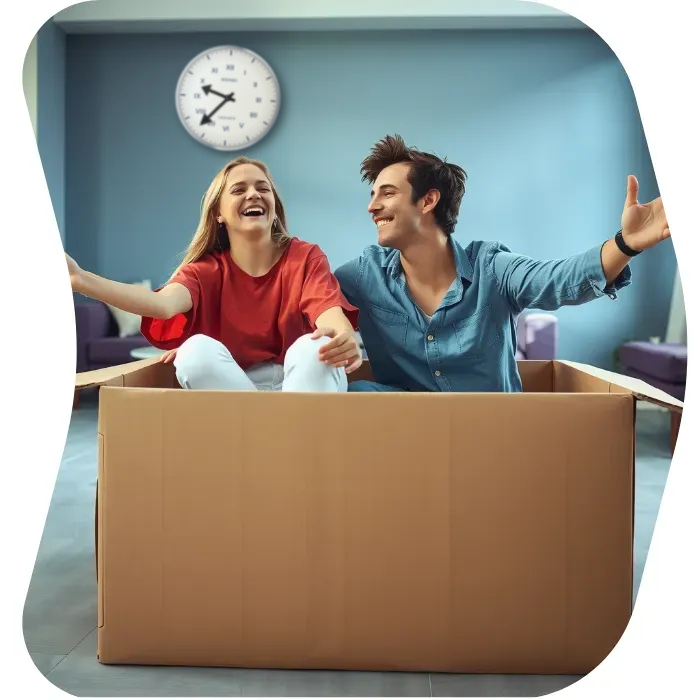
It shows {"hour": 9, "minute": 37}
